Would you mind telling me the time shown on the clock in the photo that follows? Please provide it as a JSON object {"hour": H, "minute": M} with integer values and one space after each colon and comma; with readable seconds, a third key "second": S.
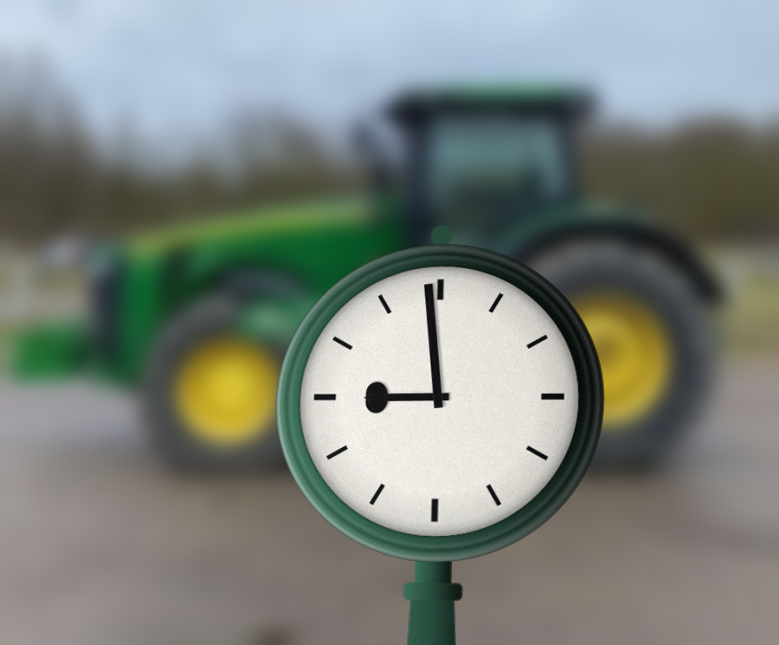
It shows {"hour": 8, "minute": 59}
